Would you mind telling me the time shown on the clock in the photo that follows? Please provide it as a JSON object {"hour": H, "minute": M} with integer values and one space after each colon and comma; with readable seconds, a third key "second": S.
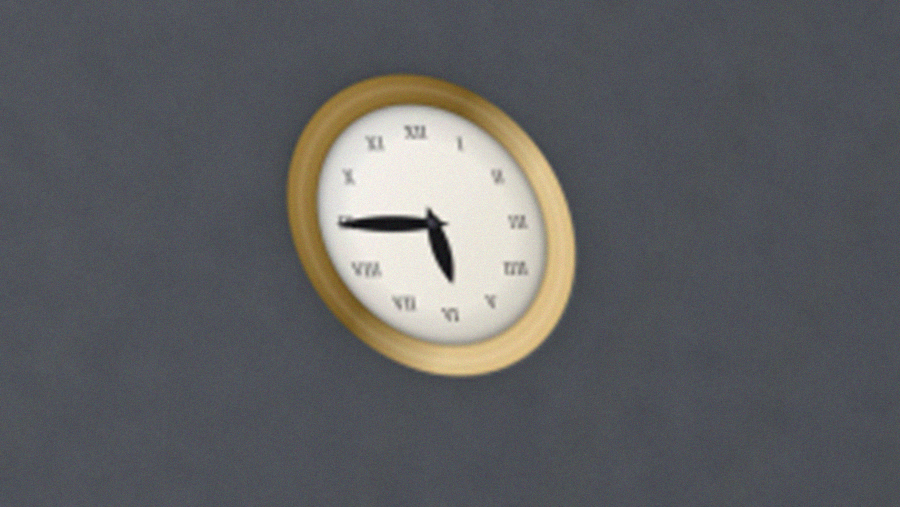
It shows {"hour": 5, "minute": 45}
